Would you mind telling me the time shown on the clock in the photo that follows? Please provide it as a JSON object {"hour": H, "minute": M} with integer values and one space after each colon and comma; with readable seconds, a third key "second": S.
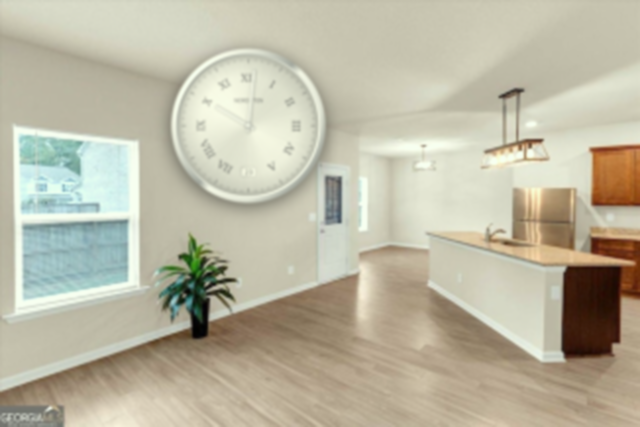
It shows {"hour": 10, "minute": 1}
